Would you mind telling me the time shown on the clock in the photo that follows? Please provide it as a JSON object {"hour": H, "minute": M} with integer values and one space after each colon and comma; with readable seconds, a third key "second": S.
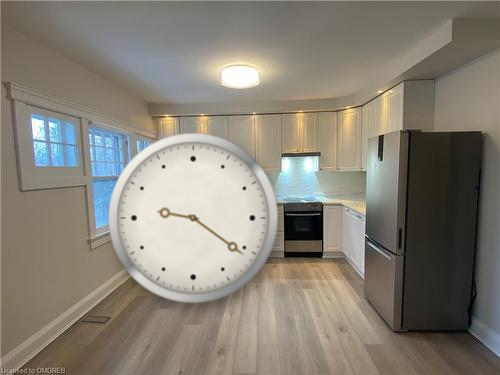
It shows {"hour": 9, "minute": 21}
